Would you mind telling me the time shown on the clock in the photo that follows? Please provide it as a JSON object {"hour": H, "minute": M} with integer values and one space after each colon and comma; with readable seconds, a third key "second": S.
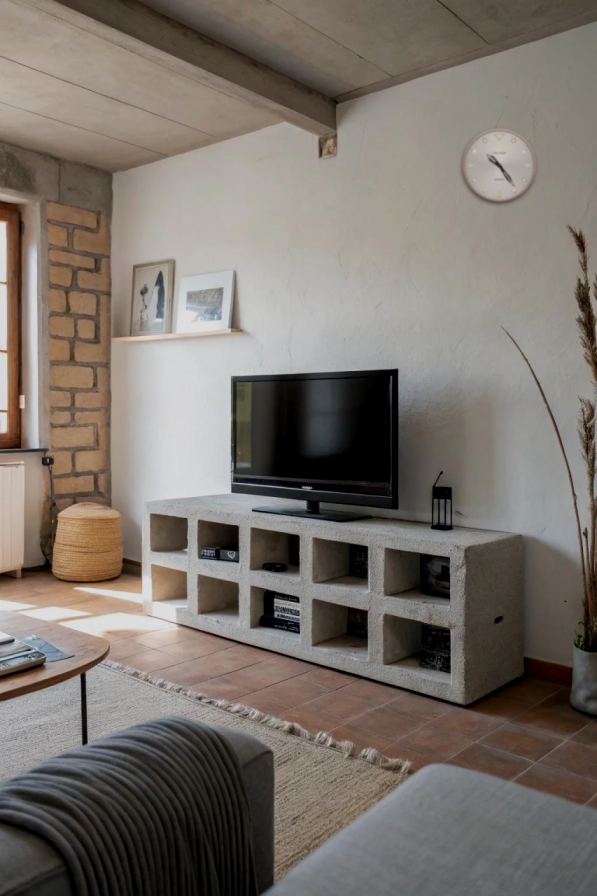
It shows {"hour": 10, "minute": 24}
